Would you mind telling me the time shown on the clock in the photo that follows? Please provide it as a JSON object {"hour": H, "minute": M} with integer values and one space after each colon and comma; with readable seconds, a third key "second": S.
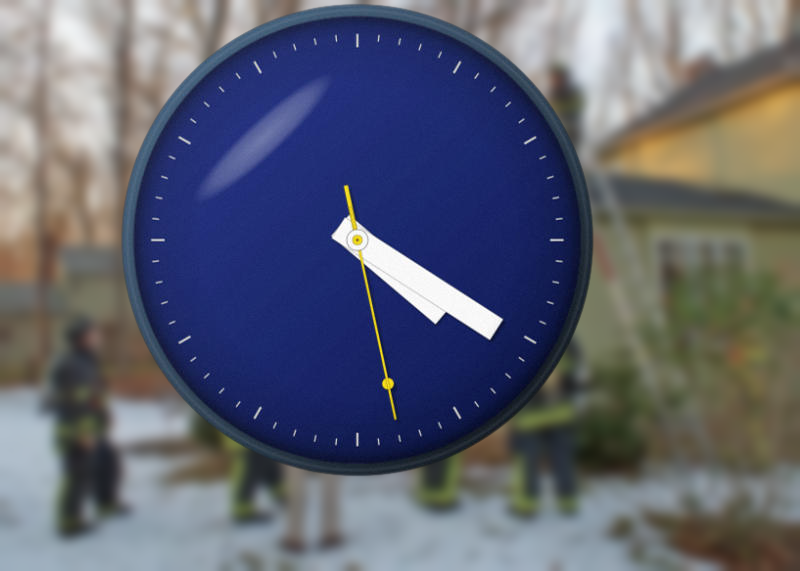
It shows {"hour": 4, "minute": 20, "second": 28}
